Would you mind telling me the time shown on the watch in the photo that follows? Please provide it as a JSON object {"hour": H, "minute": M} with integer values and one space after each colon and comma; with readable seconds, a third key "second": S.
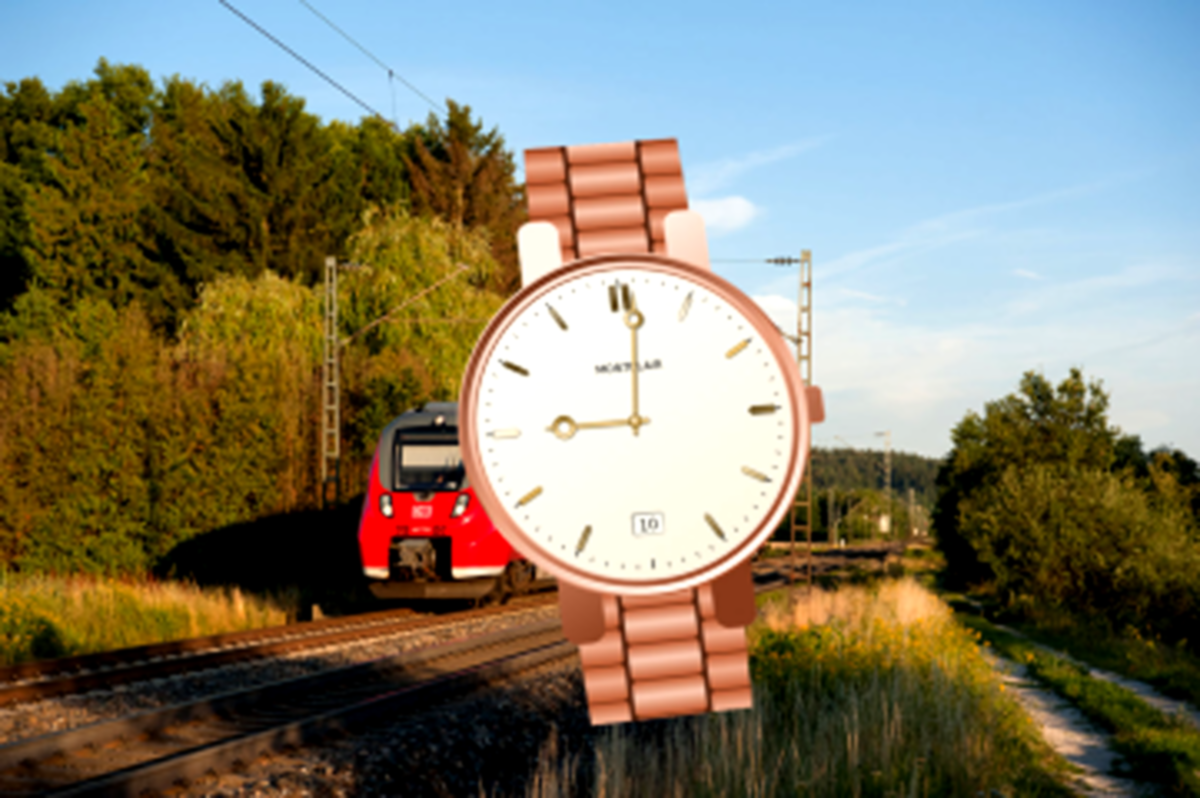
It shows {"hour": 9, "minute": 1}
